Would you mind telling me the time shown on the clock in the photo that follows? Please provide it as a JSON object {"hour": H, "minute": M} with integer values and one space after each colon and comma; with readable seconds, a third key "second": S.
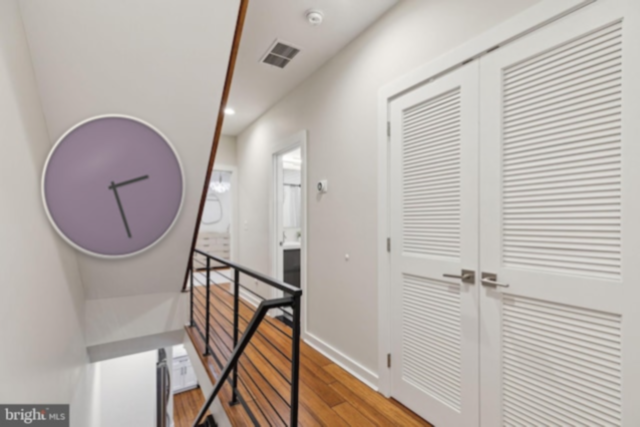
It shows {"hour": 2, "minute": 27}
